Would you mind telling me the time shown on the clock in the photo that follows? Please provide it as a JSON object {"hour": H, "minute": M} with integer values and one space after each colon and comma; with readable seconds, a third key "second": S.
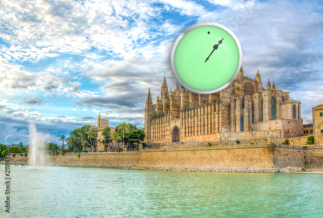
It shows {"hour": 1, "minute": 6}
